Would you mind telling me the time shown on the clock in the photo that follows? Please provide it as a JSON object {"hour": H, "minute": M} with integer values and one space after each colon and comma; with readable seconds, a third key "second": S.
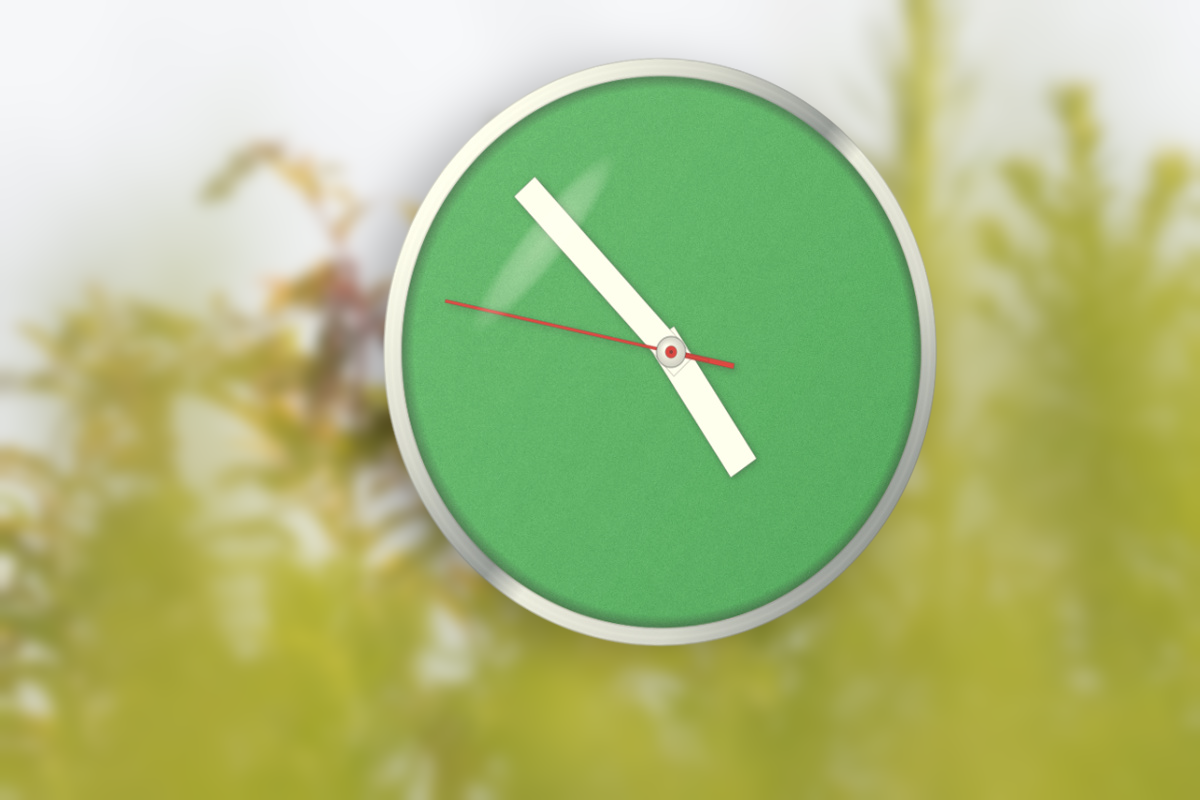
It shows {"hour": 4, "minute": 52, "second": 47}
